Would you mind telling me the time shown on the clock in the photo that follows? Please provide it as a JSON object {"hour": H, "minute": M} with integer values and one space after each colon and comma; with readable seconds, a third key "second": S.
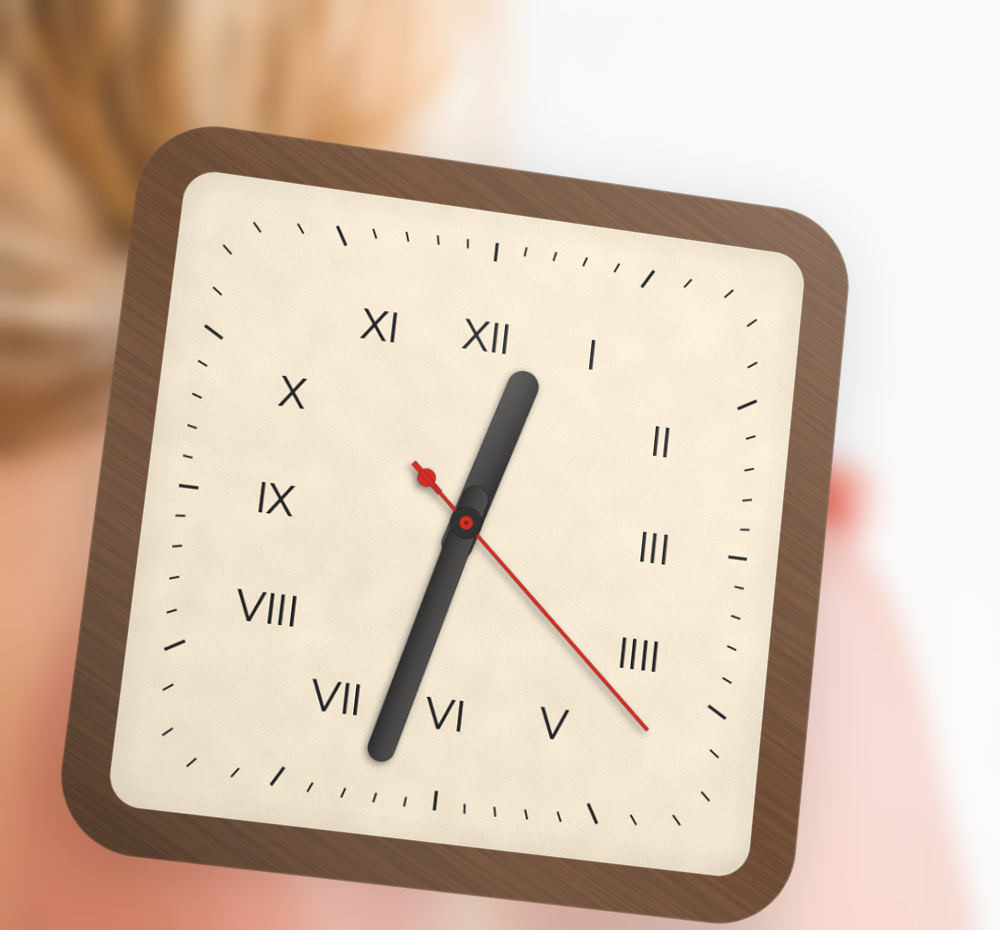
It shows {"hour": 12, "minute": 32, "second": 22}
